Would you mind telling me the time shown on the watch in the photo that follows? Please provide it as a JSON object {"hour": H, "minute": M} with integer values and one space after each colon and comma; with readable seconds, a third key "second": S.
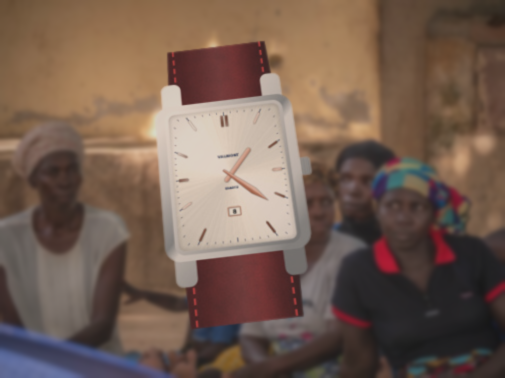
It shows {"hour": 1, "minute": 22}
